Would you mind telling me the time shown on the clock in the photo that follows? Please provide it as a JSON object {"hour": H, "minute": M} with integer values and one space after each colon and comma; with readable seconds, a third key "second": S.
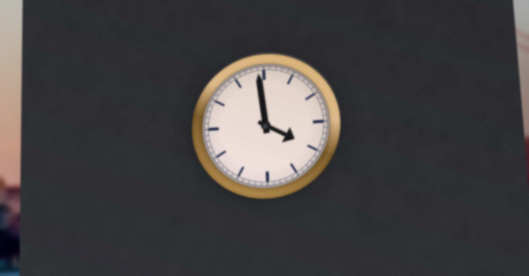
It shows {"hour": 3, "minute": 59}
